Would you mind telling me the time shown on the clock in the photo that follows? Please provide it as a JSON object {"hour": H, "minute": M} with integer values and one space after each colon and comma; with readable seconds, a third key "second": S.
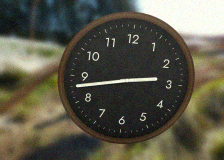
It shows {"hour": 2, "minute": 43}
